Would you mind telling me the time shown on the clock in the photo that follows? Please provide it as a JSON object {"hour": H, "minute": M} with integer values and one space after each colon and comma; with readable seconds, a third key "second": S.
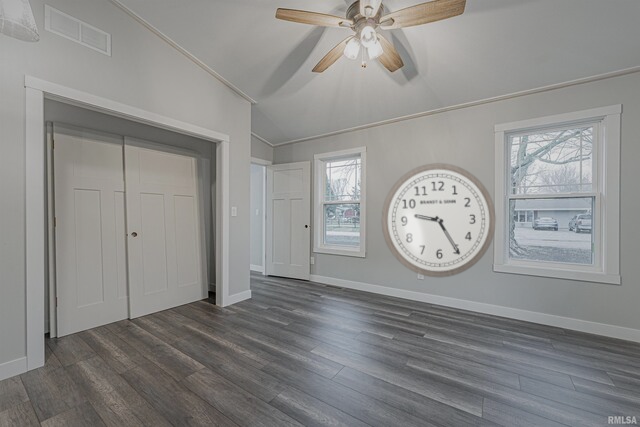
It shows {"hour": 9, "minute": 25}
